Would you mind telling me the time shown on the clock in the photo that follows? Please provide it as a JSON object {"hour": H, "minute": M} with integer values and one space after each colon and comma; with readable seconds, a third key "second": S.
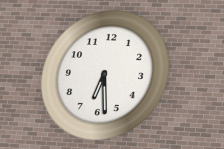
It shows {"hour": 6, "minute": 28}
